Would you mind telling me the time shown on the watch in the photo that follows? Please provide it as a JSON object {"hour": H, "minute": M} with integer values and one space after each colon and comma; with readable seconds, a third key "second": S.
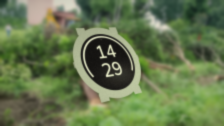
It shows {"hour": 14, "minute": 29}
